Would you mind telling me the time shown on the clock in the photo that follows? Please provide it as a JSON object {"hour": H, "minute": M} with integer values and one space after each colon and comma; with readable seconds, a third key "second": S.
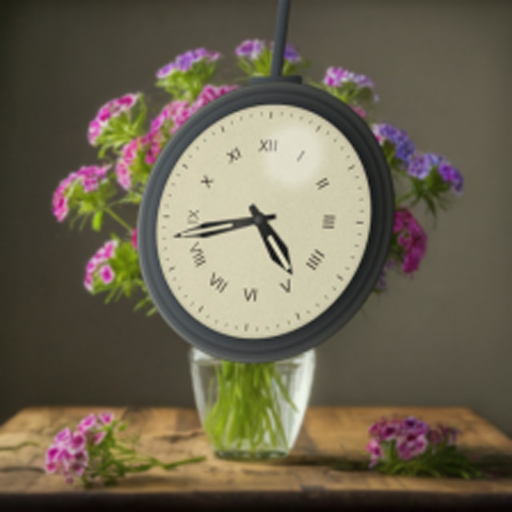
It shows {"hour": 4, "minute": 43}
